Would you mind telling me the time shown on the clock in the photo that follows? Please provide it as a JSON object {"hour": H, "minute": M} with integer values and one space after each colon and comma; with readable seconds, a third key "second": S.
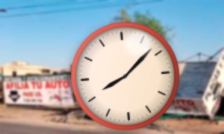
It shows {"hour": 8, "minute": 8}
